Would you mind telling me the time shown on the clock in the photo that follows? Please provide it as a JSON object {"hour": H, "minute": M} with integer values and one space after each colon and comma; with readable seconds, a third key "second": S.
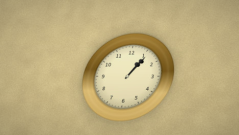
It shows {"hour": 1, "minute": 6}
